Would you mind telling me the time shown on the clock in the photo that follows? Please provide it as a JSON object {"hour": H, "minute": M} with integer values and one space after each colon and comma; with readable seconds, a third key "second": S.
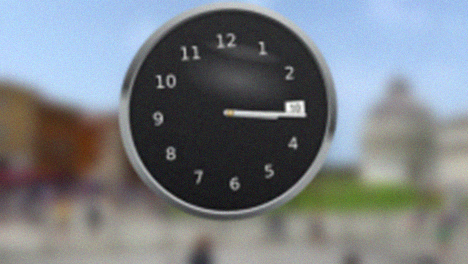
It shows {"hour": 3, "minute": 16}
